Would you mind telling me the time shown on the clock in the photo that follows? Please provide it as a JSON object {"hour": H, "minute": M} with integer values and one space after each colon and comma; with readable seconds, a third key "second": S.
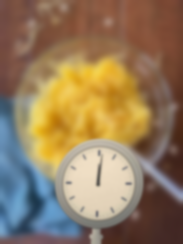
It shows {"hour": 12, "minute": 1}
